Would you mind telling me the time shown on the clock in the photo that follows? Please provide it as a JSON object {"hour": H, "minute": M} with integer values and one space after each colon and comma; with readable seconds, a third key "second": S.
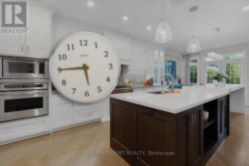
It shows {"hour": 5, "minute": 45}
